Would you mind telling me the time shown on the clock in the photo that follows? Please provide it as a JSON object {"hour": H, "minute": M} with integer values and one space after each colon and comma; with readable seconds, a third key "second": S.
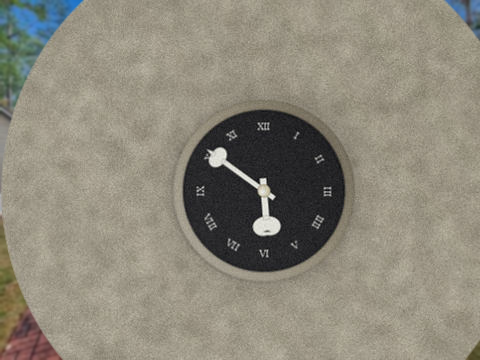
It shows {"hour": 5, "minute": 51}
